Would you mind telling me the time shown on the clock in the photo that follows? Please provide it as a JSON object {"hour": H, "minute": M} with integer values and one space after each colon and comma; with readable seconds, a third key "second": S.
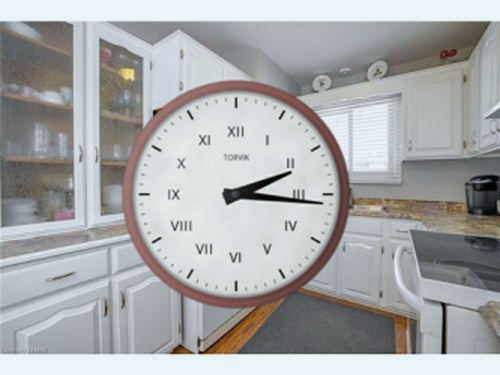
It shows {"hour": 2, "minute": 16}
